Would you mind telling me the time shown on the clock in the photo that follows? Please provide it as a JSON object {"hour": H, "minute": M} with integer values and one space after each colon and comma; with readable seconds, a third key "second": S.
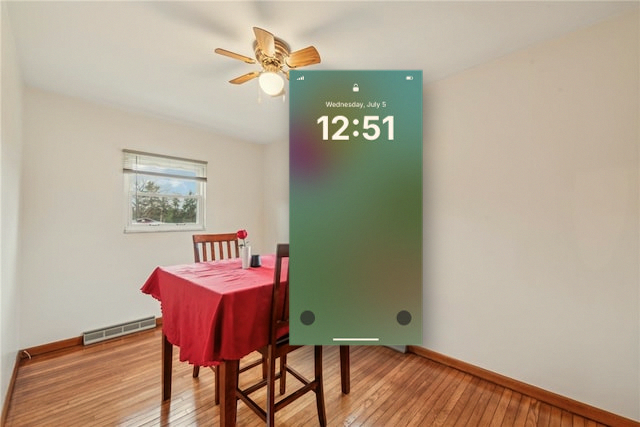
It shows {"hour": 12, "minute": 51}
